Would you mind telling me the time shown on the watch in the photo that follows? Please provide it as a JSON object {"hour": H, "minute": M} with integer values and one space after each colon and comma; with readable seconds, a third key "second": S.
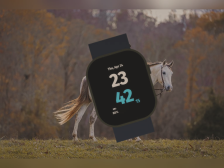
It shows {"hour": 23, "minute": 42}
